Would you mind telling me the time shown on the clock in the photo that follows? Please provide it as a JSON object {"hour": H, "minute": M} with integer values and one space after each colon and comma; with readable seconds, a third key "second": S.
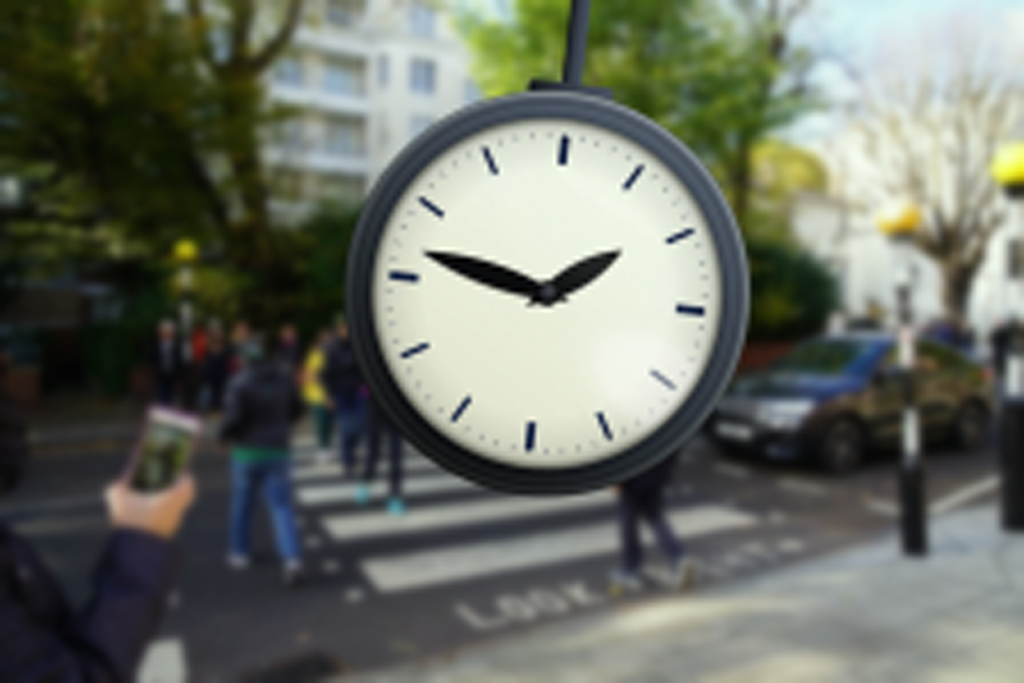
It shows {"hour": 1, "minute": 47}
